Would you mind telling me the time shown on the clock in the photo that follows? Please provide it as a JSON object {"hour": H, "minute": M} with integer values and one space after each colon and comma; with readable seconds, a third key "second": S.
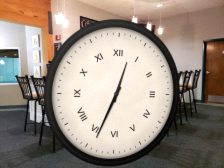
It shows {"hour": 12, "minute": 34}
